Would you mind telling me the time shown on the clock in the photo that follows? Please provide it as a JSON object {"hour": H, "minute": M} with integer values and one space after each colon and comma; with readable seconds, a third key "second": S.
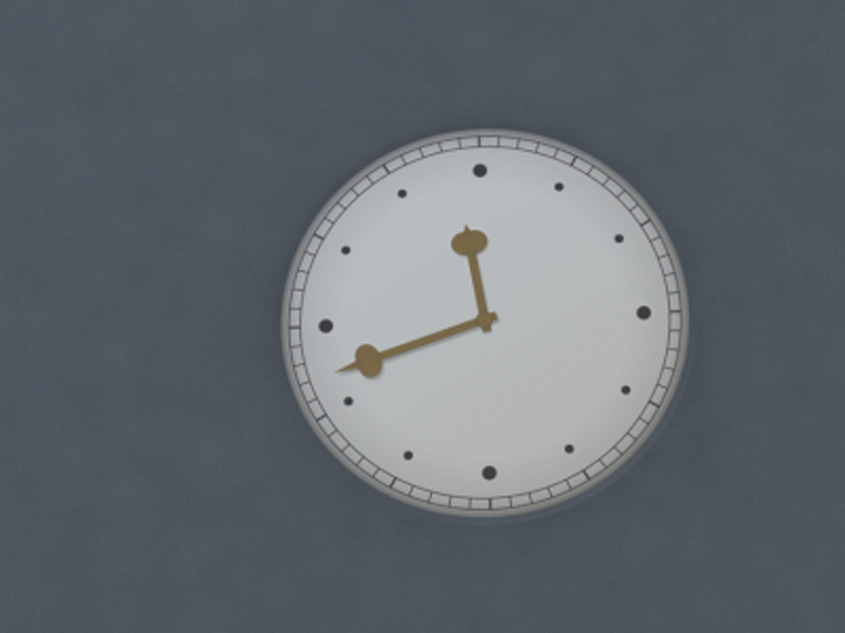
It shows {"hour": 11, "minute": 42}
